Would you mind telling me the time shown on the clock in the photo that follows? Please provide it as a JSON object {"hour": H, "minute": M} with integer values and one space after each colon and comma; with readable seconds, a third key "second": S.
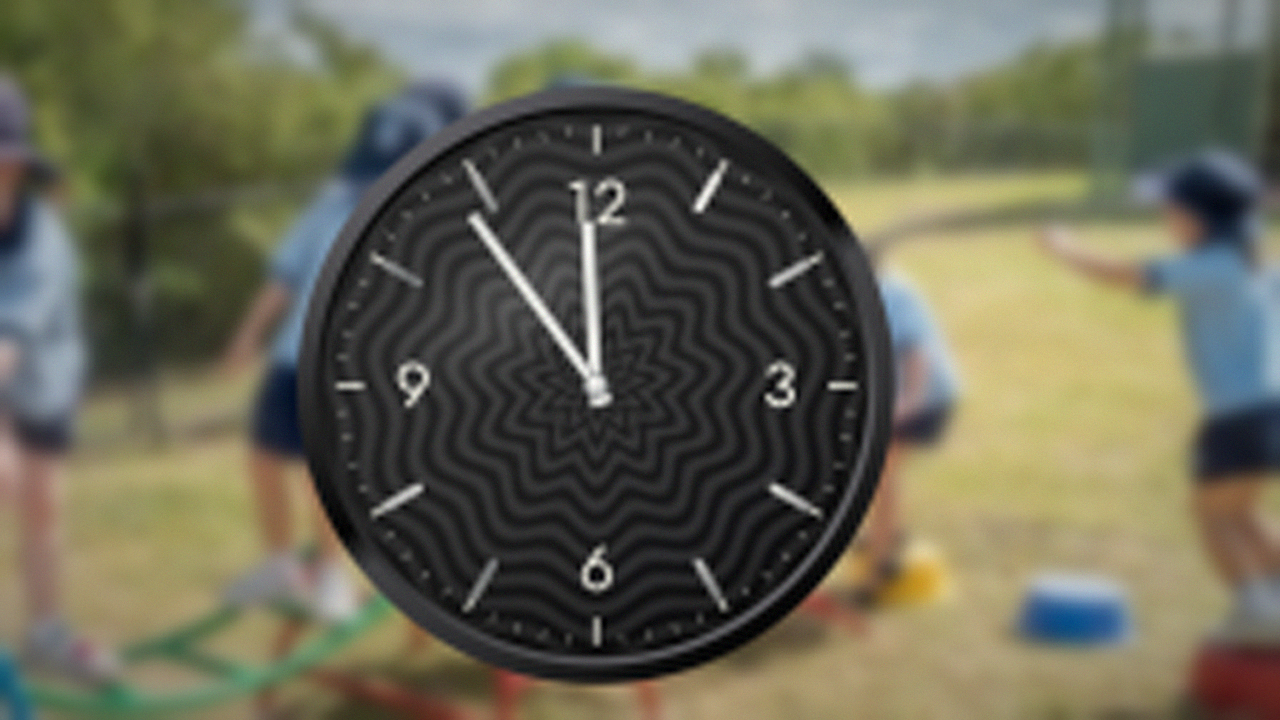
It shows {"hour": 11, "minute": 54}
